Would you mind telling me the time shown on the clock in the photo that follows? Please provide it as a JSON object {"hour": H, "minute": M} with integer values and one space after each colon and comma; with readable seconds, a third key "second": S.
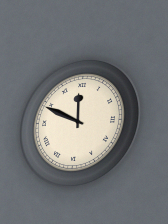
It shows {"hour": 11, "minute": 49}
